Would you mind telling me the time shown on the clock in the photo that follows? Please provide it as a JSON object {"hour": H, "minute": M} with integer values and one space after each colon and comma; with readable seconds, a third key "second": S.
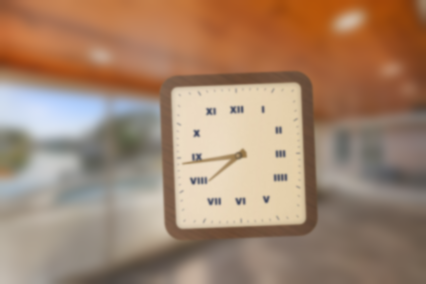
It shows {"hour": 7, "minute": 44}
